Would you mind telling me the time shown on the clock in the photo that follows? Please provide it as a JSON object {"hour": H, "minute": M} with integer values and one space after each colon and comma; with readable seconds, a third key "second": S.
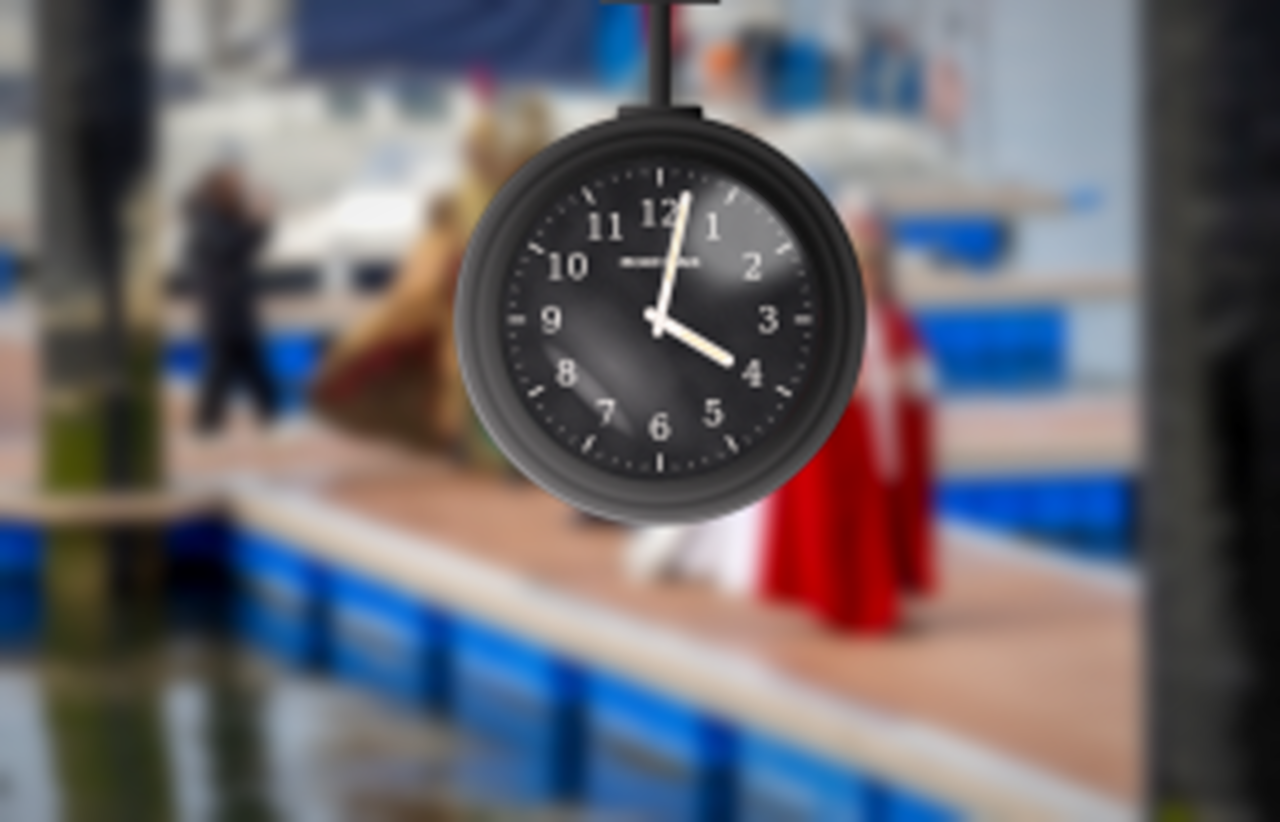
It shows {"hour": 4, "minute": 2}
